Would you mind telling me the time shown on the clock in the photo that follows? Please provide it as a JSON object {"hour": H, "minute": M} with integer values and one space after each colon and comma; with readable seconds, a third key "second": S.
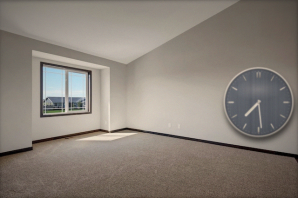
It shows {"hour": 7, "minute": 29}
